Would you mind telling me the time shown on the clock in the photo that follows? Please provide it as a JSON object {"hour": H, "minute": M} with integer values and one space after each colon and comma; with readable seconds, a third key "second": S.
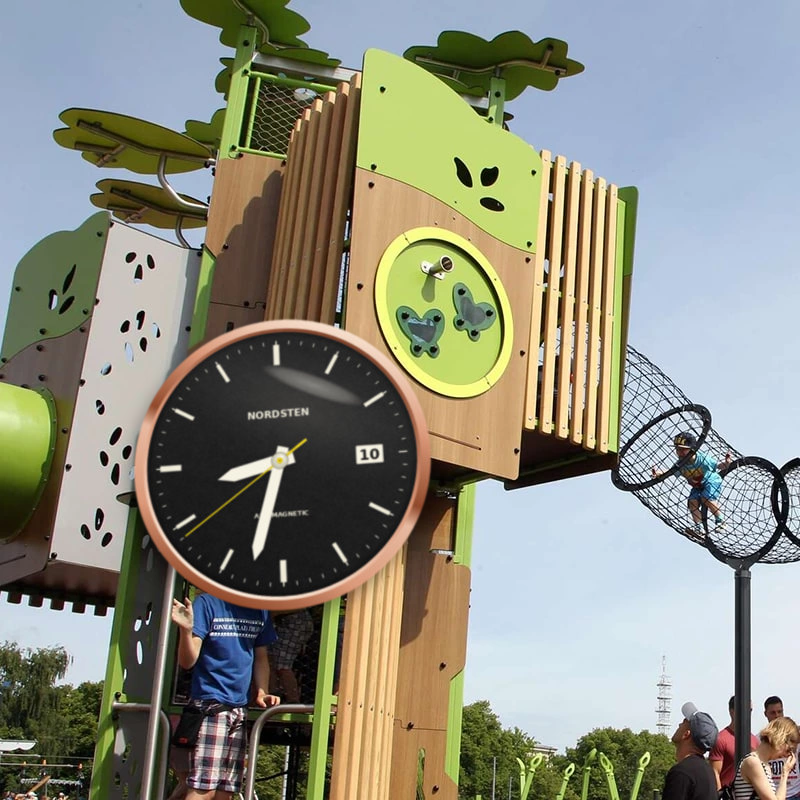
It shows {"hour": 8, "minute": 32, "second": 39}
